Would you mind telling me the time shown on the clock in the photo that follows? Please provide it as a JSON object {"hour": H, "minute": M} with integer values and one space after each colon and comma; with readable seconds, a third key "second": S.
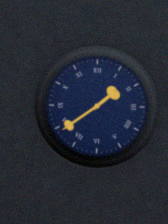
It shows {"hour": 1, "minute": 39}
